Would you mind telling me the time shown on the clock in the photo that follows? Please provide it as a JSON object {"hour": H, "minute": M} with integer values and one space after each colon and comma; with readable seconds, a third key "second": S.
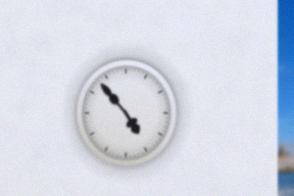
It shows {"hour": 4, "minute": 53}
